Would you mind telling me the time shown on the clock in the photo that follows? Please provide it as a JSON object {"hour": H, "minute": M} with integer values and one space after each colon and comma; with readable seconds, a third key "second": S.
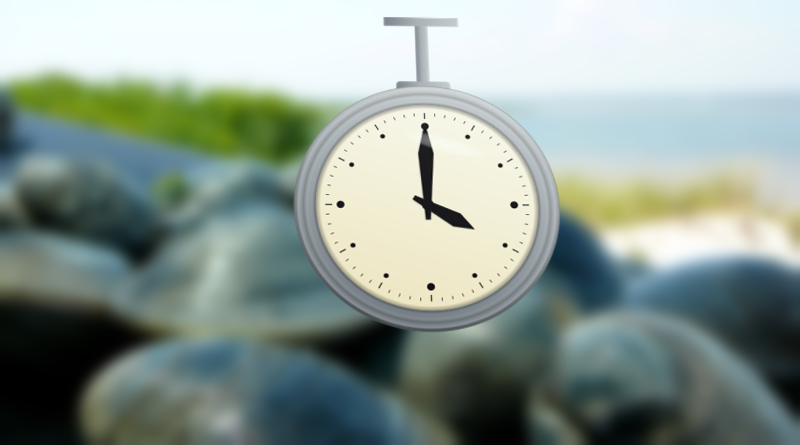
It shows {"hour": 4, "minute": 0}
